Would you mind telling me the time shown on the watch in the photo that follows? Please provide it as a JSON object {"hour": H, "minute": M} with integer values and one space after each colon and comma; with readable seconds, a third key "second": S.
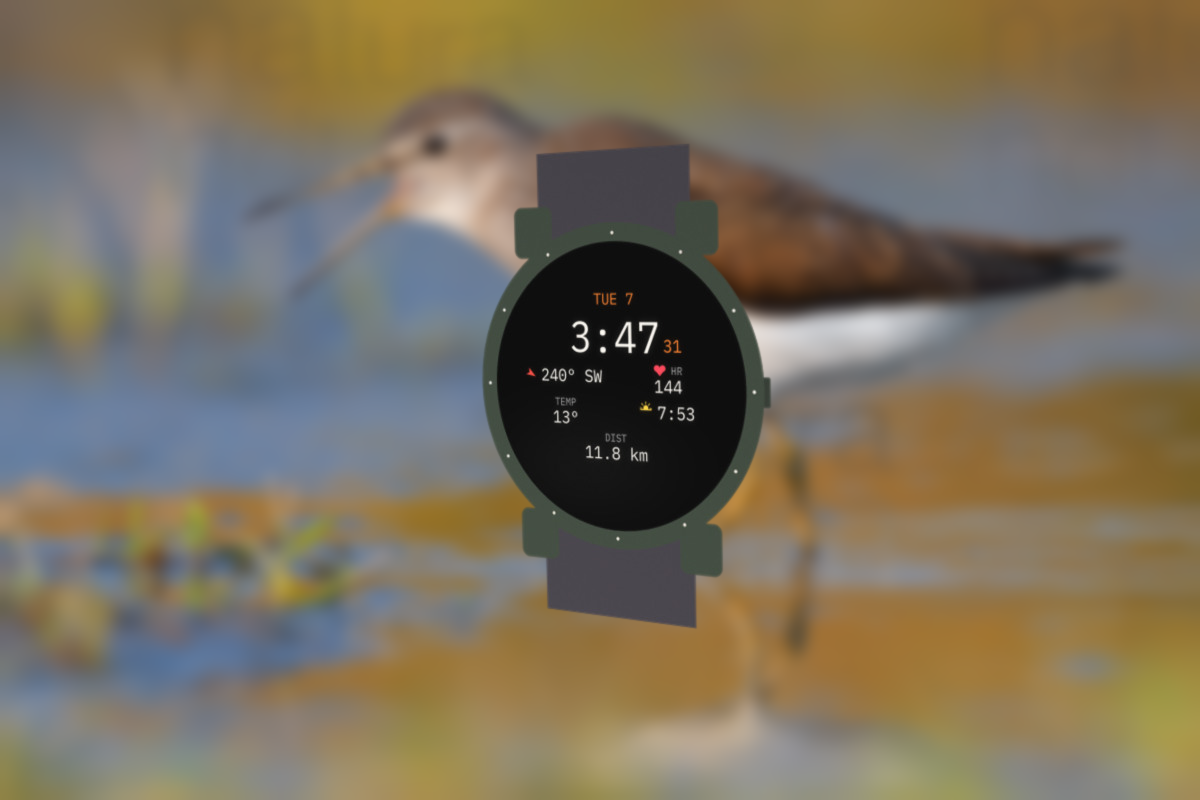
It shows {"hour": 3, "minute": 47, "second": 31}
